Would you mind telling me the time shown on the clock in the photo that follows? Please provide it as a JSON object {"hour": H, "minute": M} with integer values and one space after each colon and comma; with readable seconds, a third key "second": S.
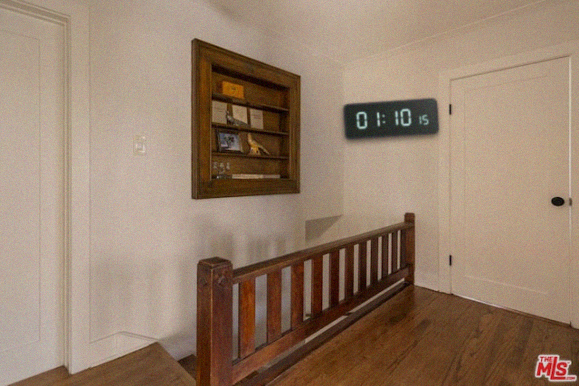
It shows {"hour": 1, "minute": 10, "second": 15}
